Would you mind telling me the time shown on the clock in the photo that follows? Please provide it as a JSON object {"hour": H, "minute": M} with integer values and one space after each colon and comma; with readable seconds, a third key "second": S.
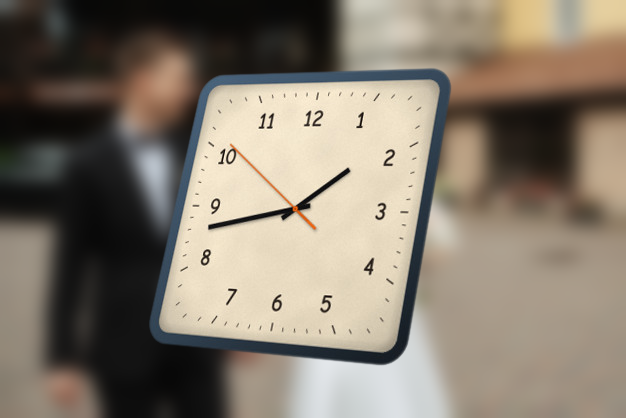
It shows {"hour": 1, "minute": 42, "second": 51}
